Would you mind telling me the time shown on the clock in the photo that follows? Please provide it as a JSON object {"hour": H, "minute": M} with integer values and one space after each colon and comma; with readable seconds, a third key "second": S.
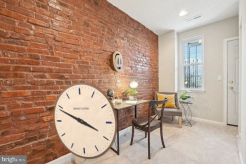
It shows {"hour": 3, "minute": 49}
